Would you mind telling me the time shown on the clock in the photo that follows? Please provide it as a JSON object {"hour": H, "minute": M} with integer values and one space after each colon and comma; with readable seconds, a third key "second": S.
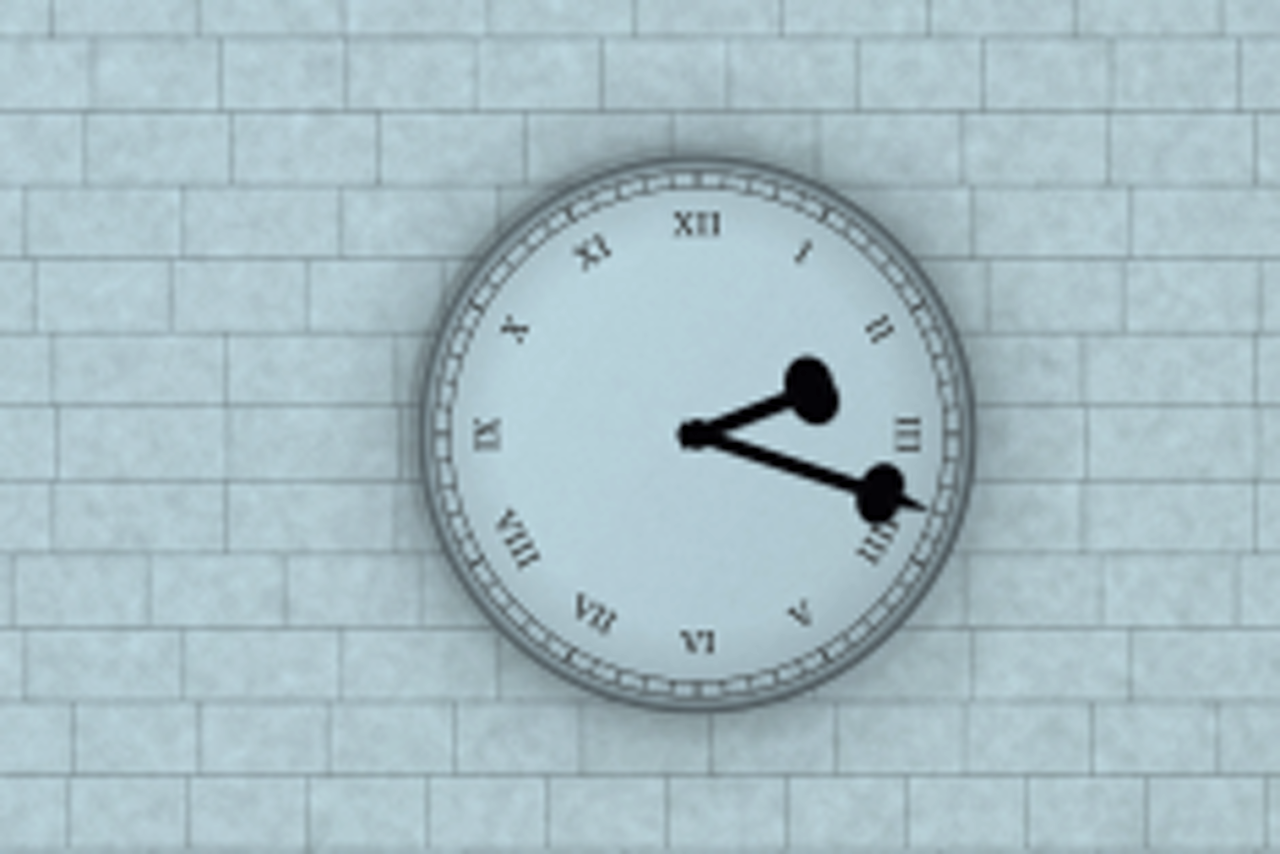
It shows {"hour": 2, "minute": 18}
